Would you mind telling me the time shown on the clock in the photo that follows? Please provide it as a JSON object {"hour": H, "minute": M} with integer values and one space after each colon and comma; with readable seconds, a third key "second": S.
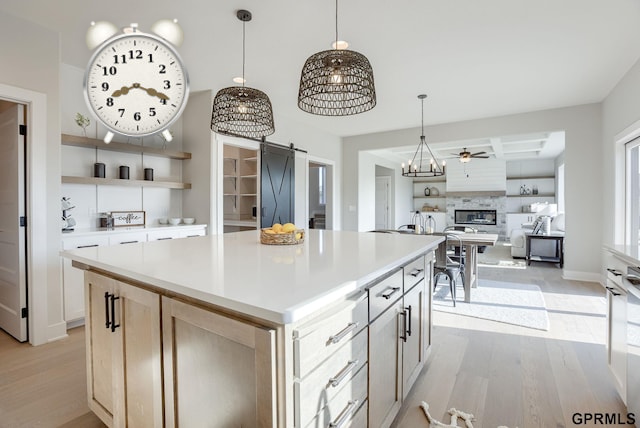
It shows {"hour": 8, "minute": 19}
